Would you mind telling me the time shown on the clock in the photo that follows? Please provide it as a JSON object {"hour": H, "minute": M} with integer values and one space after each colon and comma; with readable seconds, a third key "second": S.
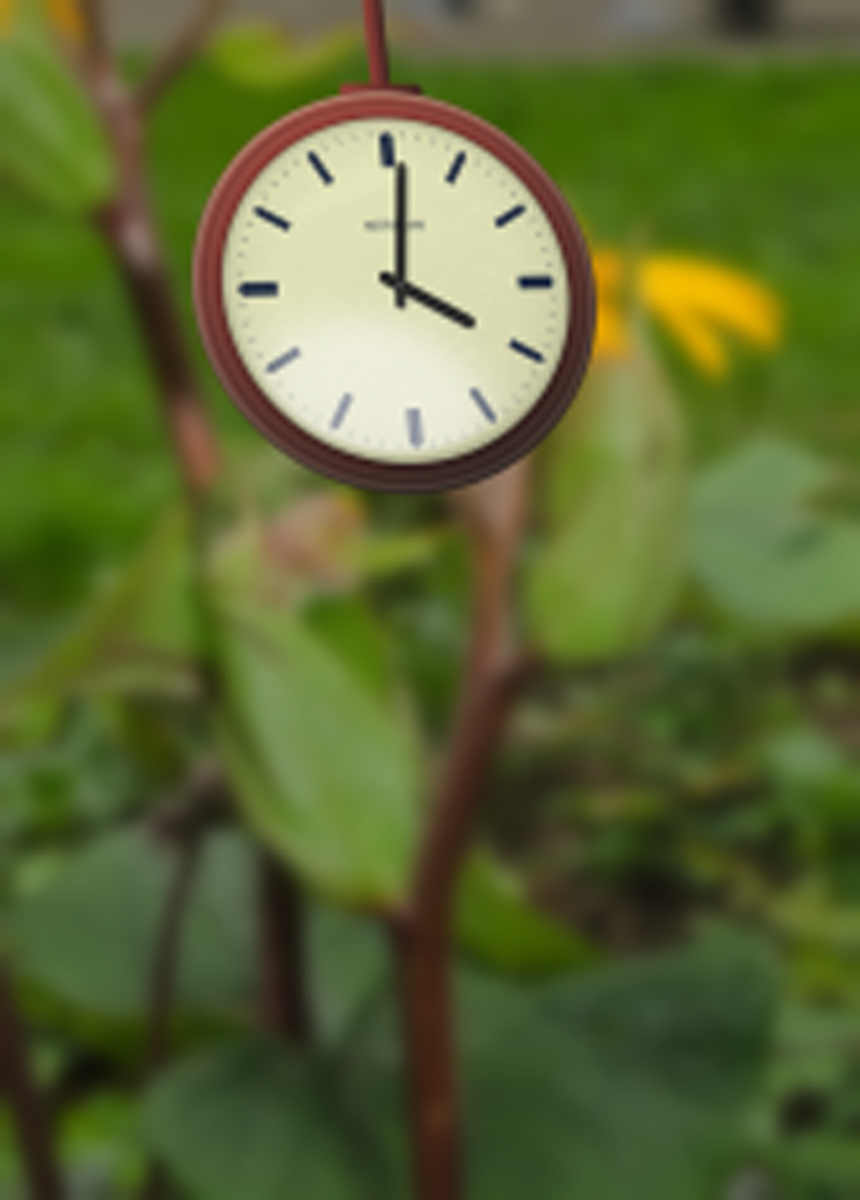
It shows {"hour": 4, "minute": 1}
